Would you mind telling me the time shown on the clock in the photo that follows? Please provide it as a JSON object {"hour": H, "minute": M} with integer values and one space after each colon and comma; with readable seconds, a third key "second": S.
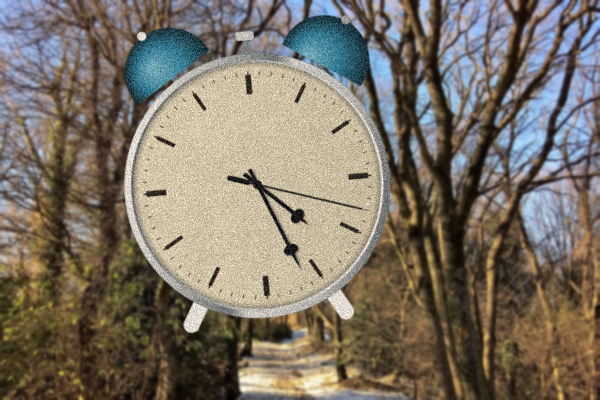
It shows {"hour": 4, "minute": 26, "second": 18}
